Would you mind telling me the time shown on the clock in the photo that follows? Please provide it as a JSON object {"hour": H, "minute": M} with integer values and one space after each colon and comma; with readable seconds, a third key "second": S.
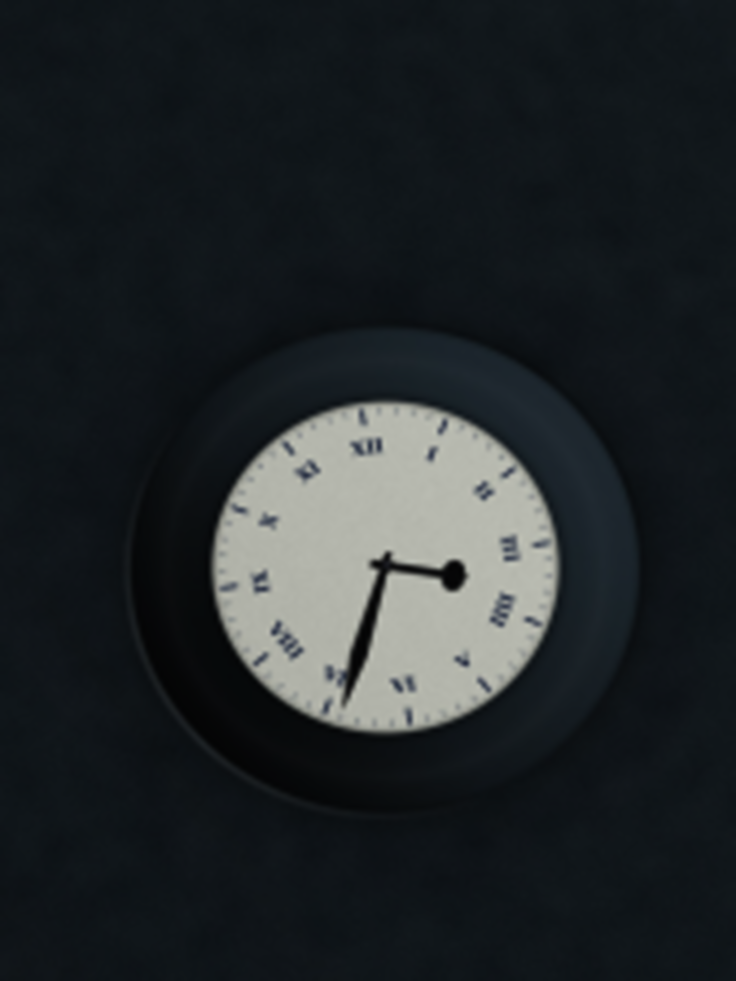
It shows {"hour": 3, "minute": 34}
